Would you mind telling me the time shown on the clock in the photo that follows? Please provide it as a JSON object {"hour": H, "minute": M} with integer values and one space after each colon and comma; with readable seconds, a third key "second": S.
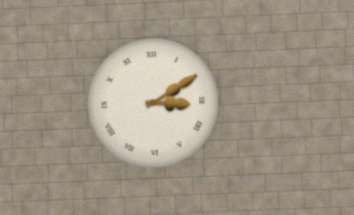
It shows {"hour": 3, "minute": 10}
